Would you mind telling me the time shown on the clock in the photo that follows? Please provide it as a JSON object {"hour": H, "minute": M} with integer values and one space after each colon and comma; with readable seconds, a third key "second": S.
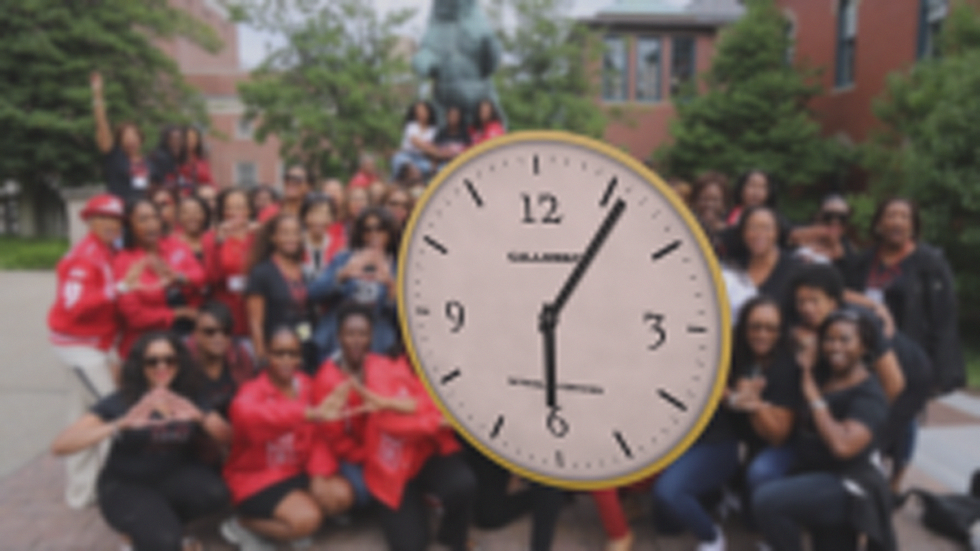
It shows {"hour": 6, "minute": 6}
